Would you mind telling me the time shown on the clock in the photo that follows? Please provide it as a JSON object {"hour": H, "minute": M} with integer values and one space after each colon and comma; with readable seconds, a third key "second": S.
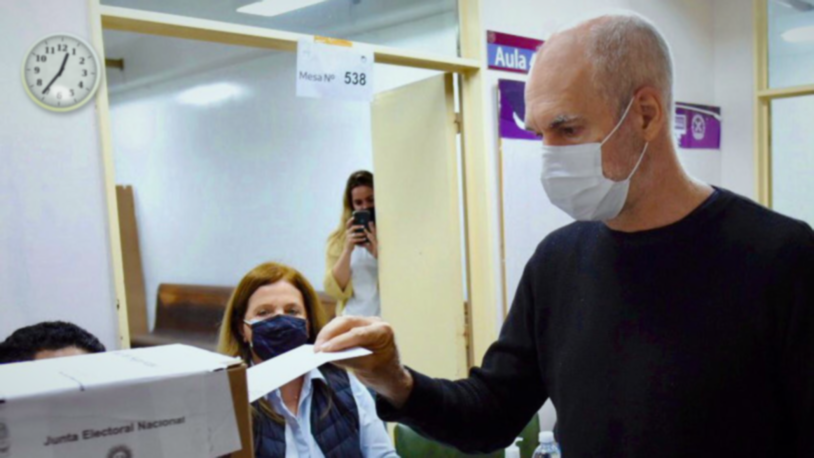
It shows {"hour": 12, "minute": 36}
